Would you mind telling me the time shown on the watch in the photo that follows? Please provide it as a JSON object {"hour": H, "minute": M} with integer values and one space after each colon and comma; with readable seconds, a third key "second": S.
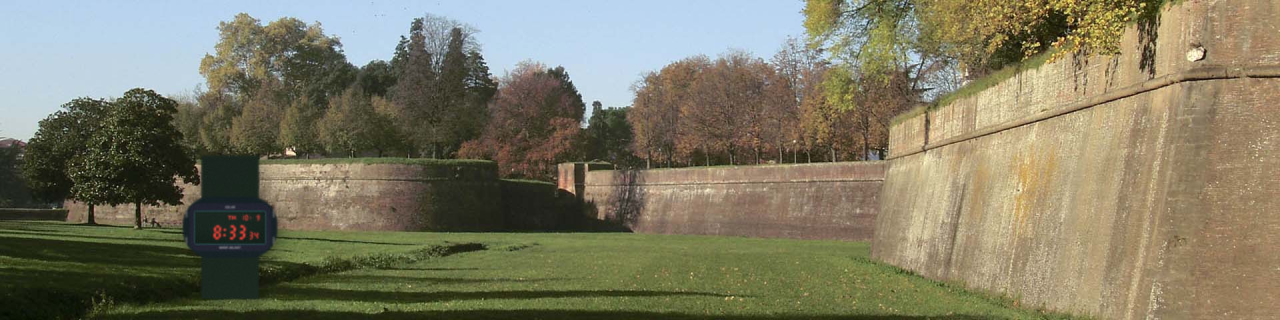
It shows {"hour": 8, "minute": 33}
